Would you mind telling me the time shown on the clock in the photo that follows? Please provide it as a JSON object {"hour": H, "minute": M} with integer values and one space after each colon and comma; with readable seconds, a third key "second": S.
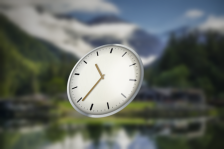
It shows {"hour": 10, "minute": 34}
